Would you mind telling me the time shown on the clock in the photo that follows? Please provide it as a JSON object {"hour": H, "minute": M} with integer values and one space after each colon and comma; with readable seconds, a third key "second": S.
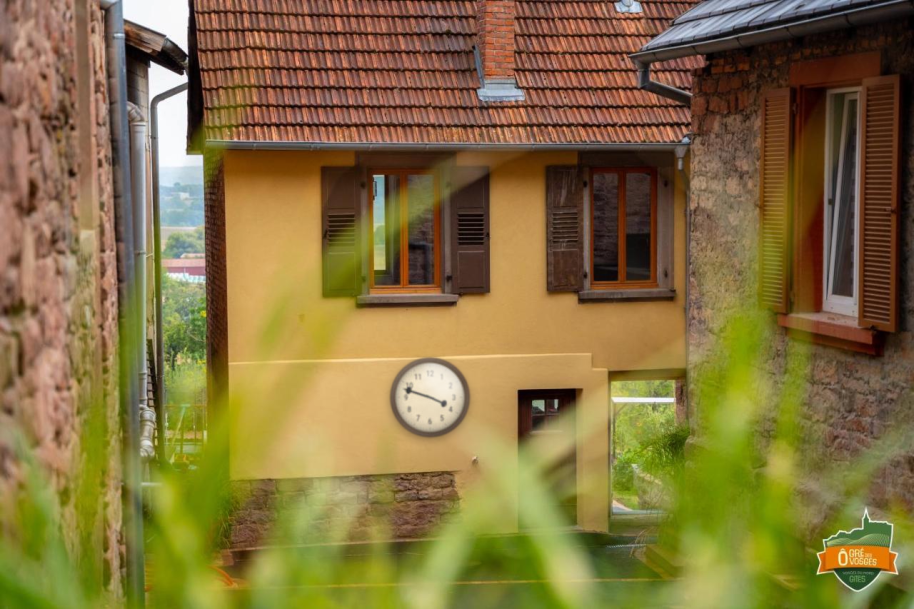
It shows {"hour": 3, "minute": 48}
